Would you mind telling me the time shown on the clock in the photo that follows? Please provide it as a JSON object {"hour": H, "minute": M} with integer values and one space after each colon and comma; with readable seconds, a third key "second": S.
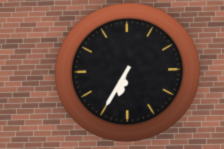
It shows {"hour": 6, "minute": 35}
